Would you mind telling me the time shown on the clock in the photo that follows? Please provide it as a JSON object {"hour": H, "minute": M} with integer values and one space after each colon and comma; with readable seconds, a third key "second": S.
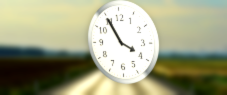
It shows {"hour": 3, "minute": 55}
